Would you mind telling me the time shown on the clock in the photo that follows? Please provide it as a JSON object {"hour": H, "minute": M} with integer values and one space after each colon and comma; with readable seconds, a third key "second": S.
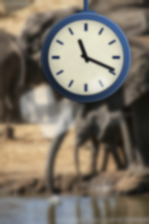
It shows {"hour": 11, "minute": 19}
